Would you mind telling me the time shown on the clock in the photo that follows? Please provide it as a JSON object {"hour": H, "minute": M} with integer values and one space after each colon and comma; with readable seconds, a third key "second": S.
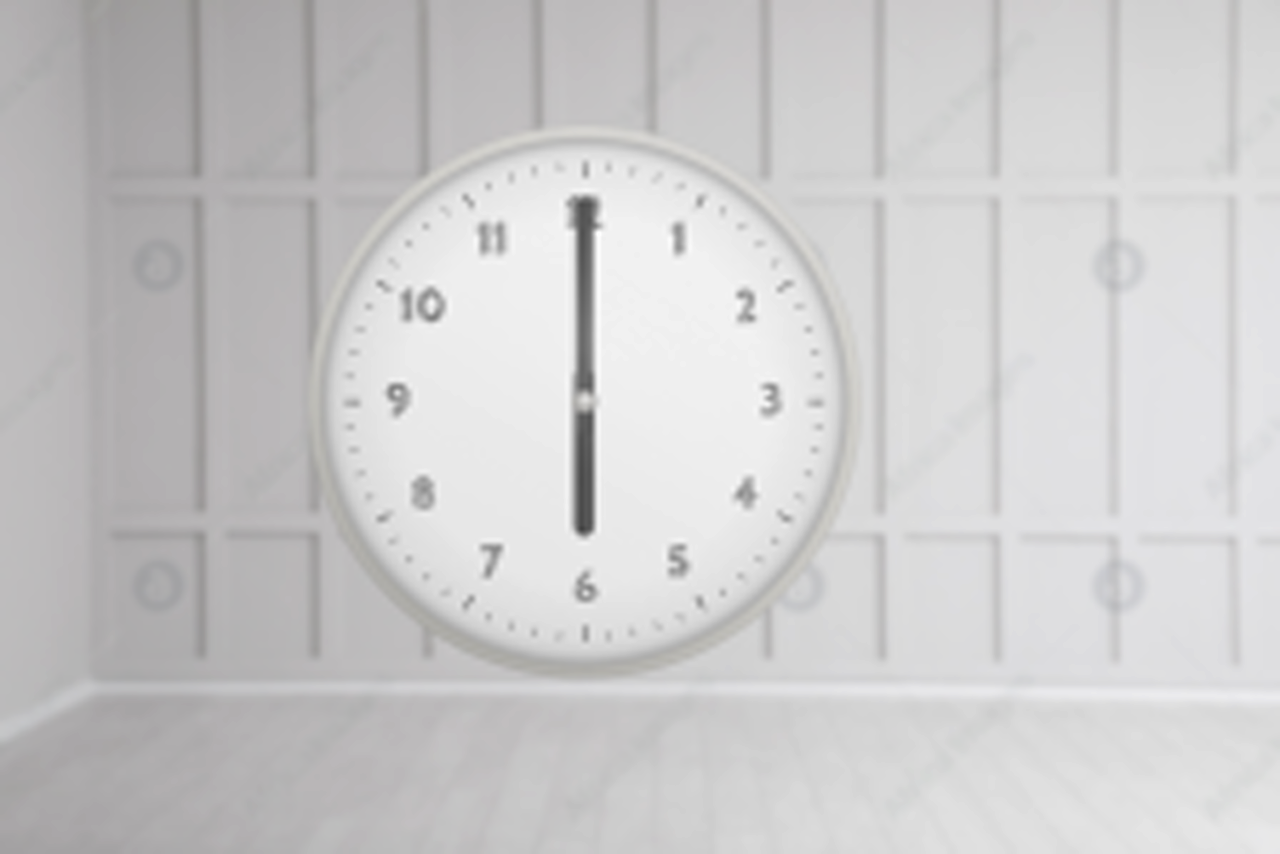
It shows {"hour": 6, "minute": 0}
